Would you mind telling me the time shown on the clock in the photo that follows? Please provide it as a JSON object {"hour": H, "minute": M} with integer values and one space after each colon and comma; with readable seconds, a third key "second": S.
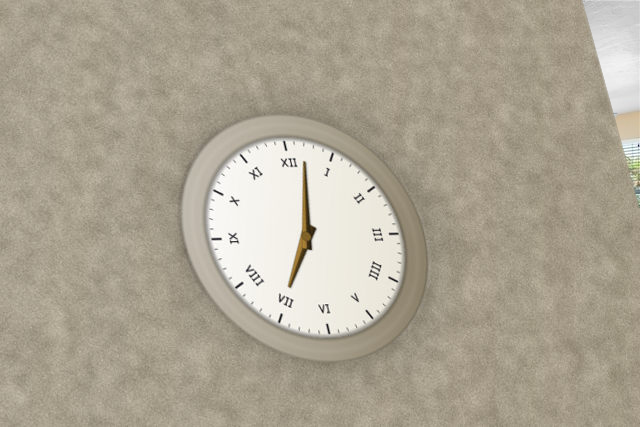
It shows {"hour": 7, "minute": 2}
